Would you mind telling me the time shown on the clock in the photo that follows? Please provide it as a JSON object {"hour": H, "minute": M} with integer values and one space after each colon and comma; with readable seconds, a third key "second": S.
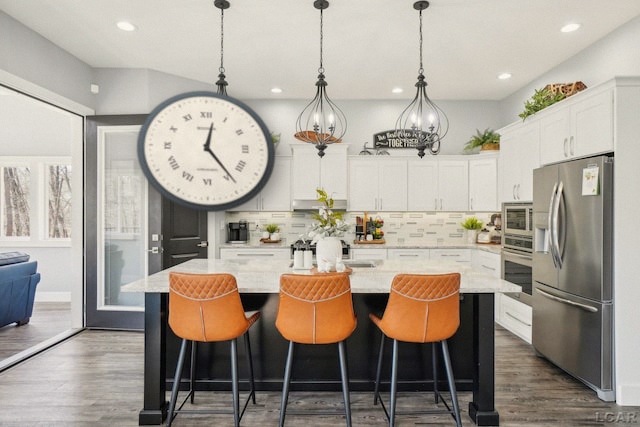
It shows {"hour": 12, "minute": 24}
